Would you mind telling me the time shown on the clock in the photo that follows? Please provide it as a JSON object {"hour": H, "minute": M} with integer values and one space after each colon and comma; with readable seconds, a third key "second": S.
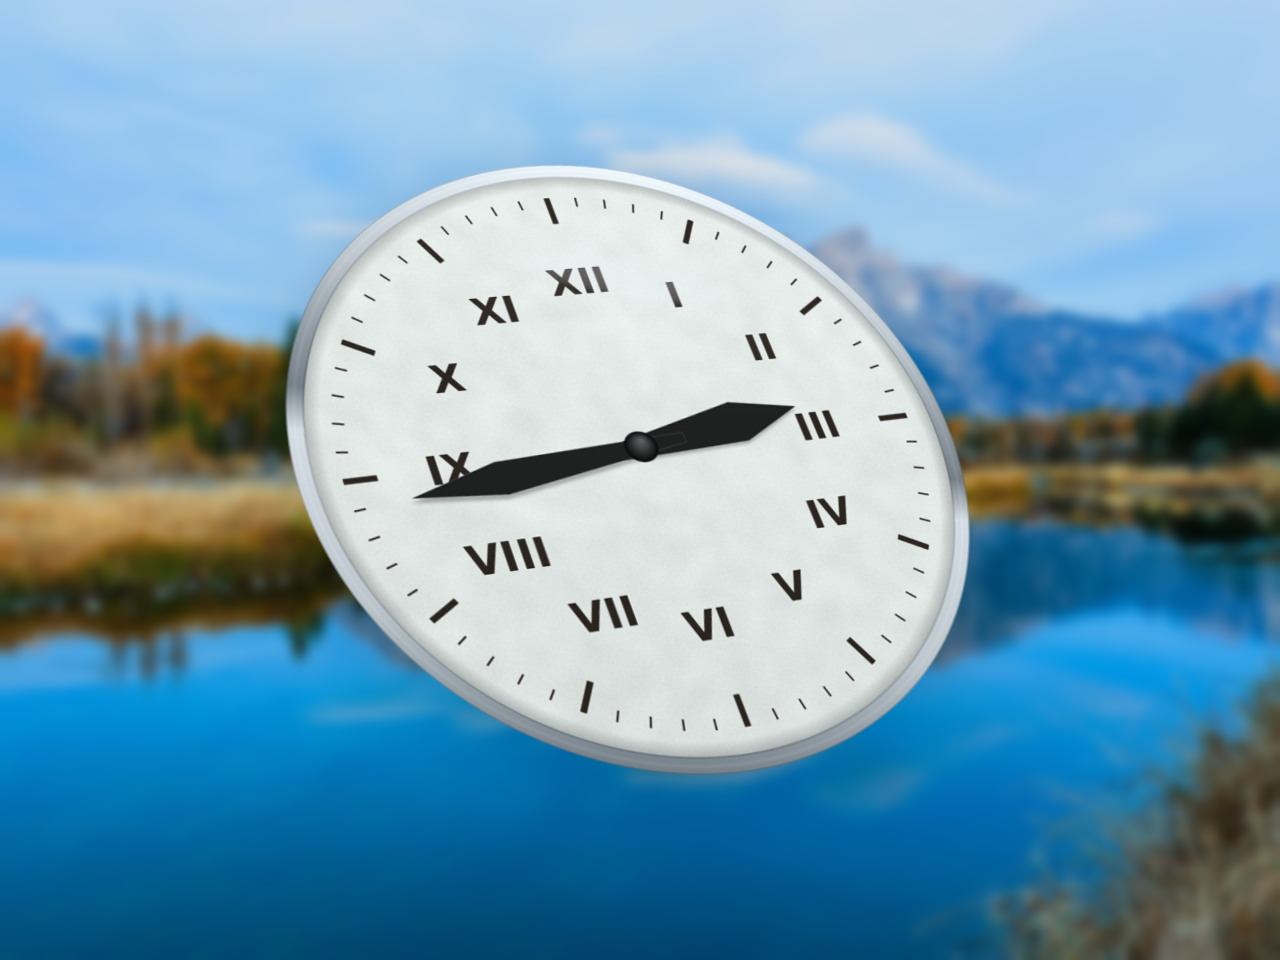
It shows {"hour": 2, "minute": 44}
